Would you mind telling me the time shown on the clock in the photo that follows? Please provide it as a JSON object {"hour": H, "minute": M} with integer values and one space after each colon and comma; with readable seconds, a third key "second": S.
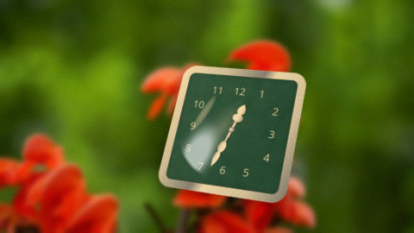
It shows {"hour": 12, "minute": 33}
